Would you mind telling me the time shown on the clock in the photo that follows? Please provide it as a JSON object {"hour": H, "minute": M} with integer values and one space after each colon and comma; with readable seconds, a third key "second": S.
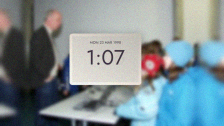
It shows {"hour": 1, "minute": 7}
